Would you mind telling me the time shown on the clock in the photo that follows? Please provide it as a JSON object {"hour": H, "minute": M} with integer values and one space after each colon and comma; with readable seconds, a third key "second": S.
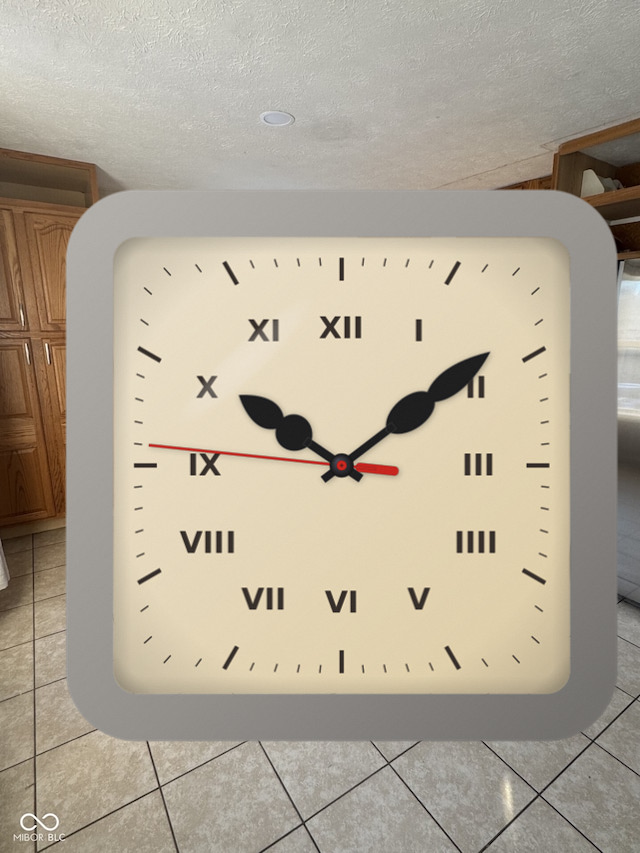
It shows {"hour": 10, "minute": 8, "second": 46}
